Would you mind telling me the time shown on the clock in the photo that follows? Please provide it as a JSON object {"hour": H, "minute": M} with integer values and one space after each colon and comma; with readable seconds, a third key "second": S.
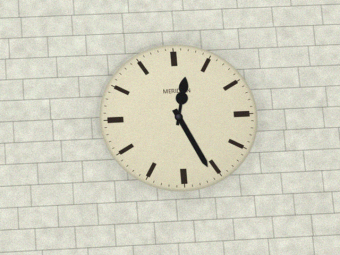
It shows {"hour": 12, "minute": 26}
